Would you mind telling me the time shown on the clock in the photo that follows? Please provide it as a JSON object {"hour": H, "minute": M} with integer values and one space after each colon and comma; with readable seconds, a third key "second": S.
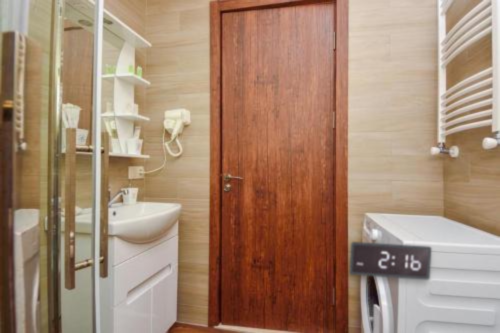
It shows {"hour": 2, "minute": 16}
